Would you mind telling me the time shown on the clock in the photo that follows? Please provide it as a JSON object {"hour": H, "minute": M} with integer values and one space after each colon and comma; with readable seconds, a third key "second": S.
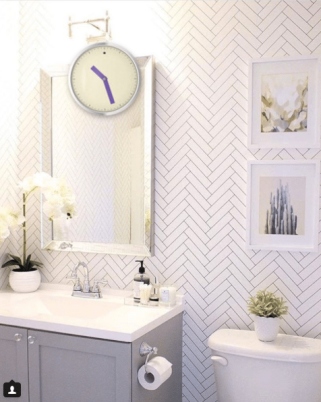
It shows {"hour": 10, "minute": 27}
